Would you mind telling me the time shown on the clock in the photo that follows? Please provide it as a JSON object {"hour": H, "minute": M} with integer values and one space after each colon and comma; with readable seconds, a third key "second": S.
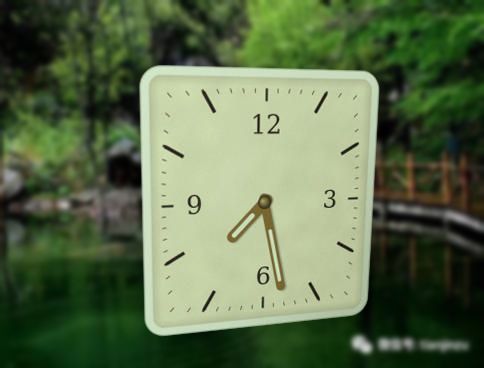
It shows {"hour": 7, "minute": 28}
